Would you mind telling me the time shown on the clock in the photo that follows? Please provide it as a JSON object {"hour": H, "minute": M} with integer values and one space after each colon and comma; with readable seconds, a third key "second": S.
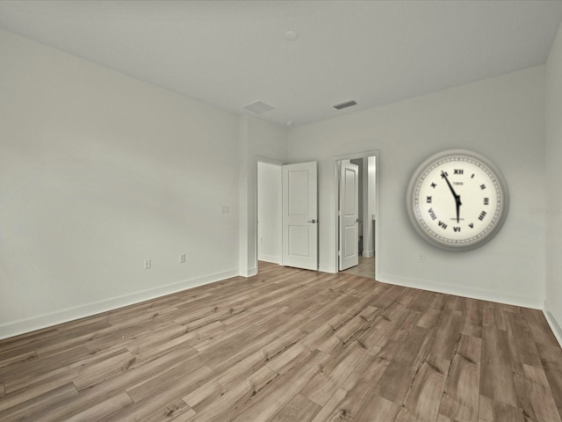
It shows {"hour": 5, "minute": 55}
